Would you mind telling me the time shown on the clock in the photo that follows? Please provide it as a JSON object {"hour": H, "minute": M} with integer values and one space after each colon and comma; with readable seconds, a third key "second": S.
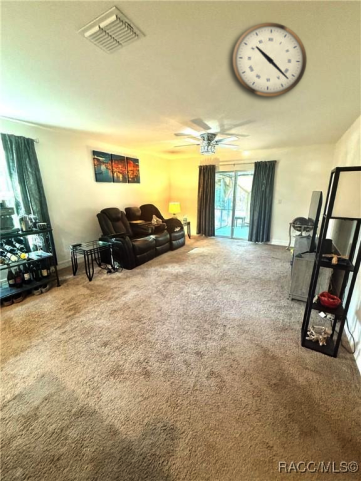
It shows {"hour": 10, "minute": 22}
